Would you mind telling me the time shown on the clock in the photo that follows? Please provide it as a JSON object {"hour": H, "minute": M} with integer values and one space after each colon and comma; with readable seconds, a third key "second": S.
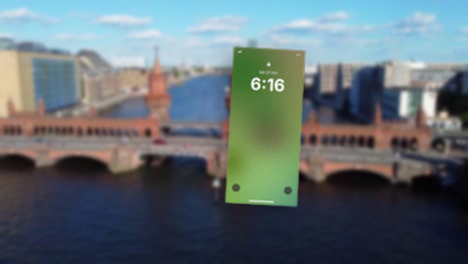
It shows {"hour": 6, "minute": 16}
